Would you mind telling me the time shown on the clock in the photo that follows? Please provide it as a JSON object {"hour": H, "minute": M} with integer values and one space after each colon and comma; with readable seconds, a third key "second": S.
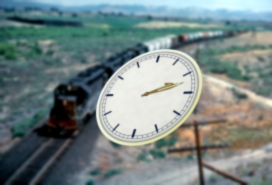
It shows {"hour": 2, "minute": 12}
